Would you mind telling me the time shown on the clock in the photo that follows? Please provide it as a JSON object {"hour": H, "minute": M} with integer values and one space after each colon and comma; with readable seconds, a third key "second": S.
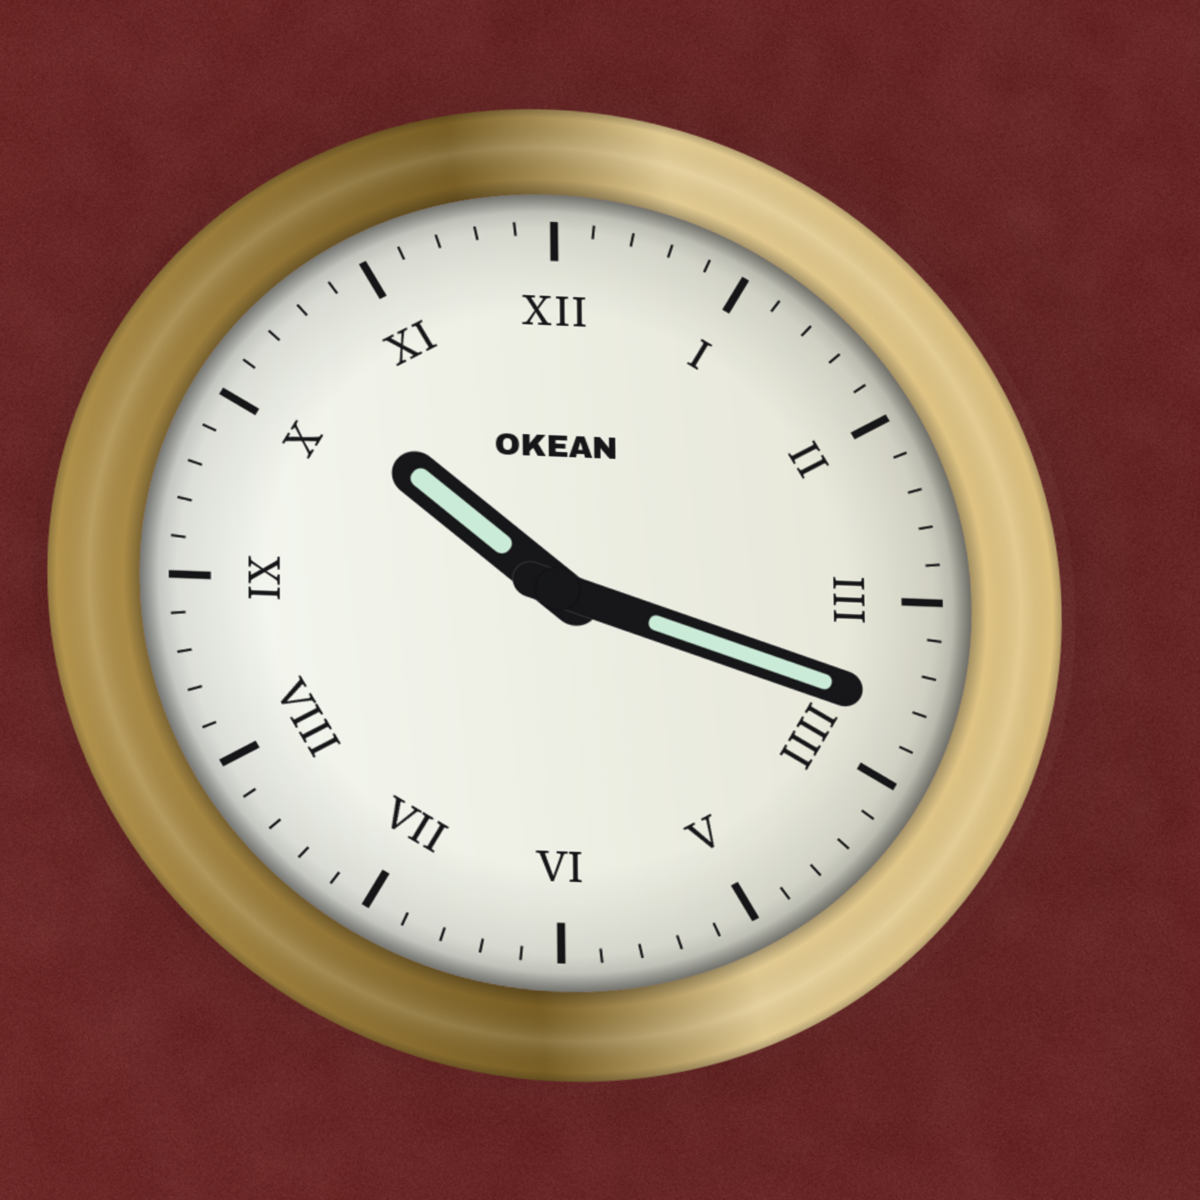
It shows {"hour": 10, "minute": 18}
